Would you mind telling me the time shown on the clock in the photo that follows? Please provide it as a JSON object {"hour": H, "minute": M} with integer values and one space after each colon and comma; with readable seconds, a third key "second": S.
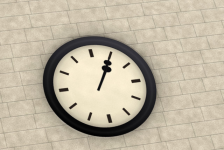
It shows {"hour": 1, "minute": 5}
